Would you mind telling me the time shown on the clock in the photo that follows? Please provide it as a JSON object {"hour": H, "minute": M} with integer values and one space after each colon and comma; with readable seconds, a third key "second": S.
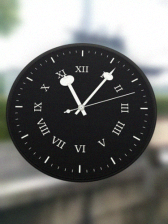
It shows {"hour": 11, "minute": 6, "second": 12}
